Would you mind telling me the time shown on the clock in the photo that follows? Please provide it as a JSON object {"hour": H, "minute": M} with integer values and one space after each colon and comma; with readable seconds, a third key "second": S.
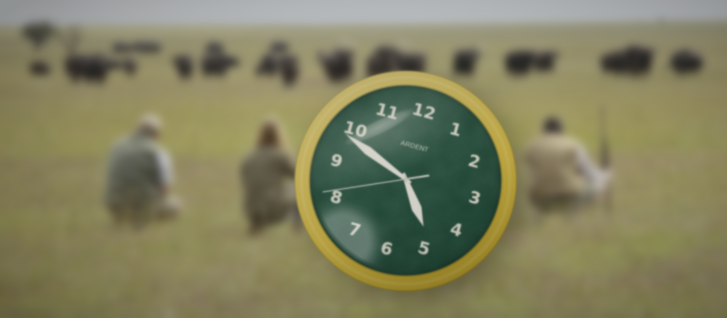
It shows {"hour": 4, "minute": 48, "second": 41}
